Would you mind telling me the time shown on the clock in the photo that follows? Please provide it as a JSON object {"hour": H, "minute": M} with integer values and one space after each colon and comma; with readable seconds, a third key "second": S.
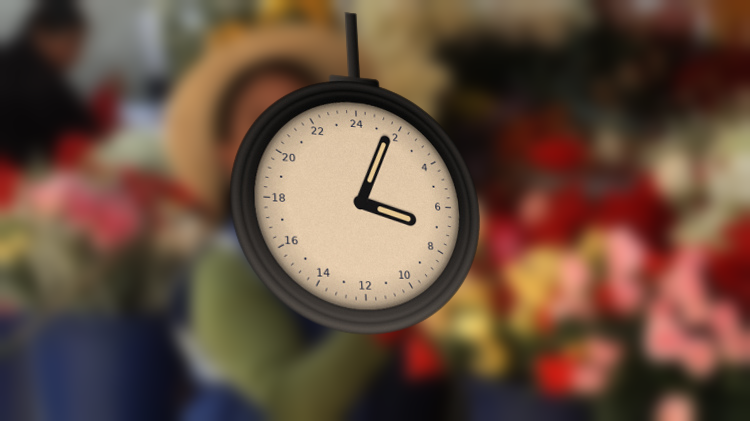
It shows {"hour": 7, "minute": 4}
